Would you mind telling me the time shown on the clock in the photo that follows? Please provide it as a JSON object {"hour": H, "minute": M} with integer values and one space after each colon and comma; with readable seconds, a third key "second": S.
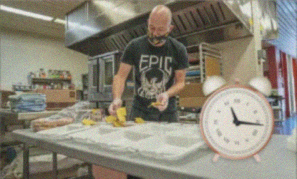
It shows {"hour": 11, "minute": 16}
